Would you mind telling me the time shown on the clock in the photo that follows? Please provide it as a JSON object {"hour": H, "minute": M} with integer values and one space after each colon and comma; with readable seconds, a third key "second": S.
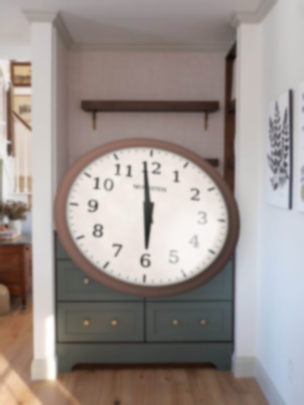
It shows {"hour": 5, "minute": 59}
